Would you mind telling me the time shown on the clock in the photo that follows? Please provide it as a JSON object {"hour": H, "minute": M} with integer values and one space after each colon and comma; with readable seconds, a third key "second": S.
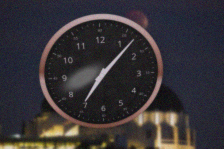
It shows {"hour": 7, "minute": 7}
